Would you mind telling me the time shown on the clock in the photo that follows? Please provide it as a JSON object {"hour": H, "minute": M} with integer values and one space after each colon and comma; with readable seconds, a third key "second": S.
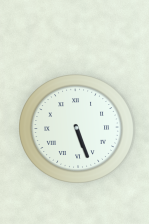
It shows {"hour": 5, "minute": 27}
